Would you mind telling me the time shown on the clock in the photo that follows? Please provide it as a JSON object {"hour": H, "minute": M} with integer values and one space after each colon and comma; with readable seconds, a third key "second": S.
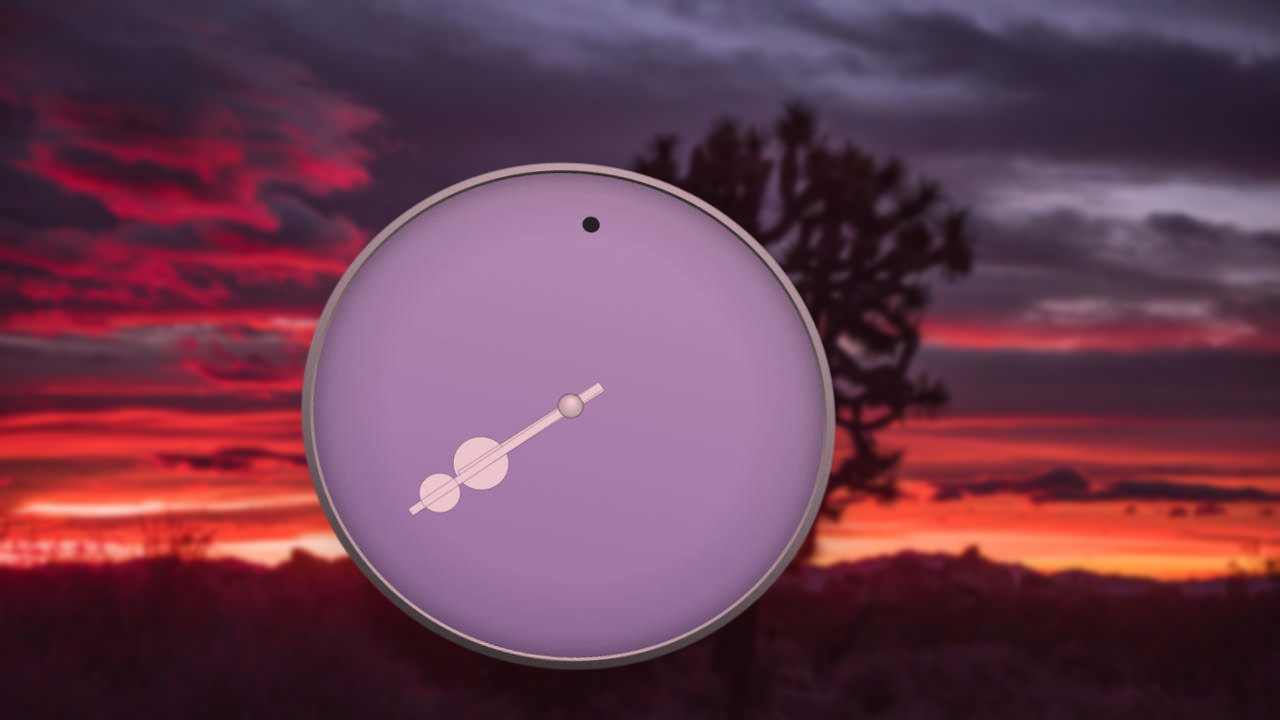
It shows {"hour": 7, "minute": 38}
